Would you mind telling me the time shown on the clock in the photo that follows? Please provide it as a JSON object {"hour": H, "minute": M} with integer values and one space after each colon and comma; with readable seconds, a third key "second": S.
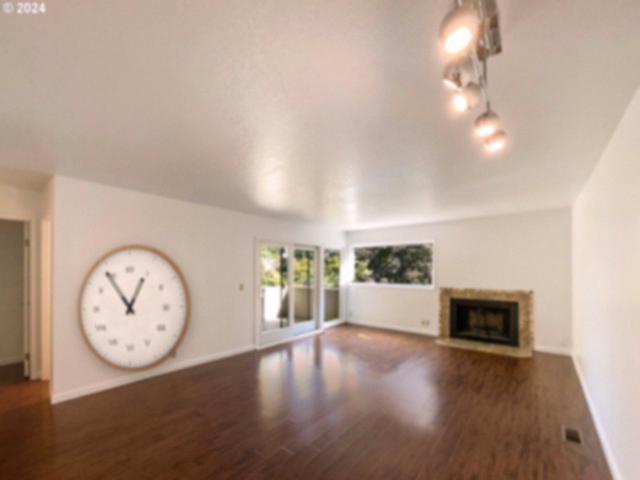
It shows {"hour": 12, "minute": 54}
